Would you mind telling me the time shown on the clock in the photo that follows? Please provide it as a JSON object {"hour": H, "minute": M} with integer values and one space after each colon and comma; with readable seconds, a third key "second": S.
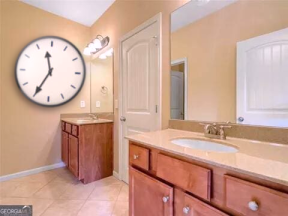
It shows {"hour": 11, "minute": 35}
